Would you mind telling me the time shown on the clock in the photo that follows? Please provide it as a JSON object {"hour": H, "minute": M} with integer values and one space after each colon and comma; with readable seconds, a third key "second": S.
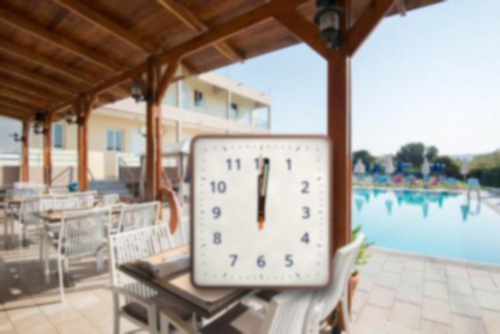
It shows {"hour": 12, "minute": 1, "second": 0}
